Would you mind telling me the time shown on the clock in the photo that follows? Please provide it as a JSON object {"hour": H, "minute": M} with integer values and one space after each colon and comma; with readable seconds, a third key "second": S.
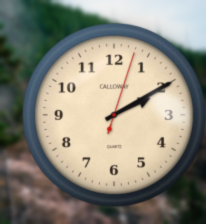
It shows {"hour": 2, "minute": 10, "second": 3}
